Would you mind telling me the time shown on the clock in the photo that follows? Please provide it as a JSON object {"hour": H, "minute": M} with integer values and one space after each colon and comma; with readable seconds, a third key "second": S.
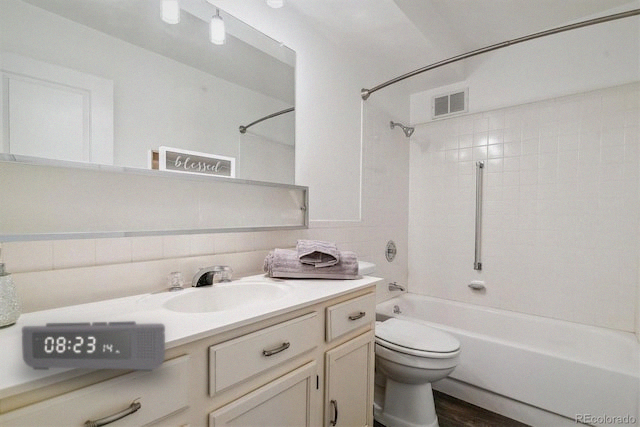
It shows {"hour": 8, "minute": 23}
